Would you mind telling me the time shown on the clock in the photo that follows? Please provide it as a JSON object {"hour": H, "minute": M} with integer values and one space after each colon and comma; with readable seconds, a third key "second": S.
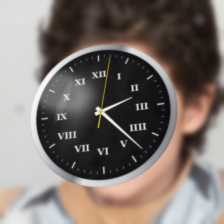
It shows {"hour": 2, "minute": 23, "second": 2}
